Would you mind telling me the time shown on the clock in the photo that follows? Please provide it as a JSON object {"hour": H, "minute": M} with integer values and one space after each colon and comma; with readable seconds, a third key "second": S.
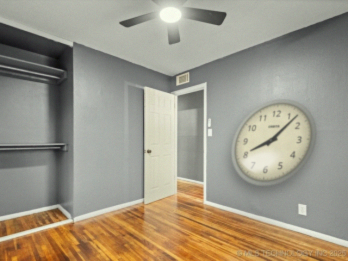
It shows {"hour": 8, "minute": 7}
